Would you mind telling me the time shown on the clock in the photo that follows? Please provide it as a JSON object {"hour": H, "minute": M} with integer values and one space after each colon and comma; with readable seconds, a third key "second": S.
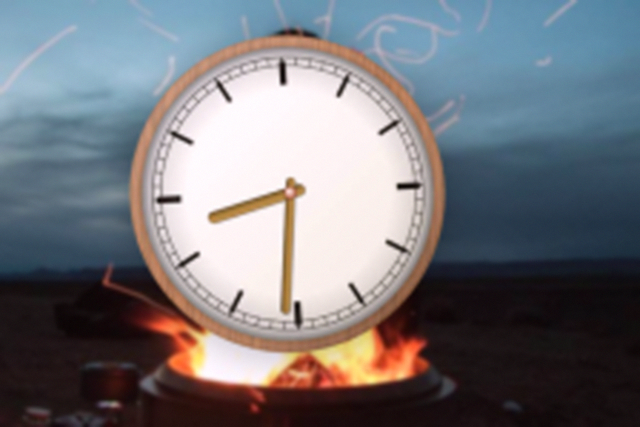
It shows {"hour": 8, "minute": 31}
